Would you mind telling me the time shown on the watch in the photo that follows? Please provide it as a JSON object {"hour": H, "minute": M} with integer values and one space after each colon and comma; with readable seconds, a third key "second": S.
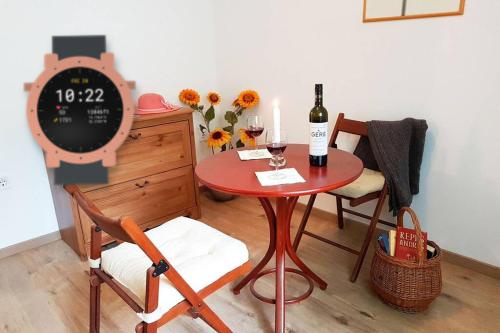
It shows {"hour": 10, "minute": 22}
